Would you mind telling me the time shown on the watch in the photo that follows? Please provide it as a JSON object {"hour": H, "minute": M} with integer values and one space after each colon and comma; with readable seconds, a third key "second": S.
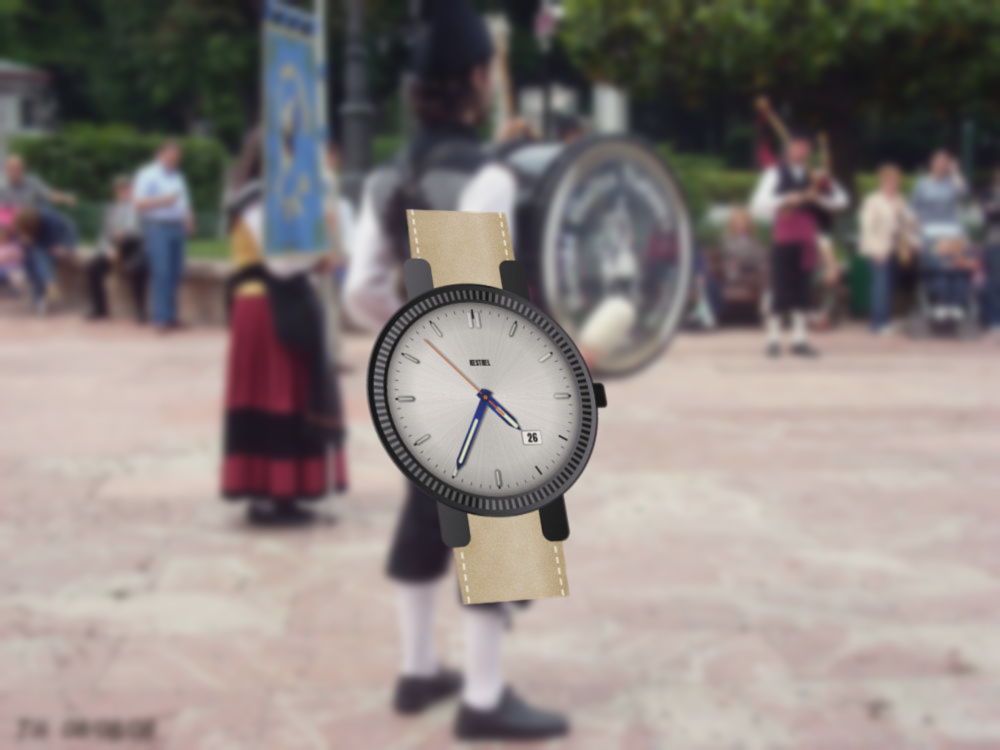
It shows {"hour": 4, "minute": 34, "second": 53}
